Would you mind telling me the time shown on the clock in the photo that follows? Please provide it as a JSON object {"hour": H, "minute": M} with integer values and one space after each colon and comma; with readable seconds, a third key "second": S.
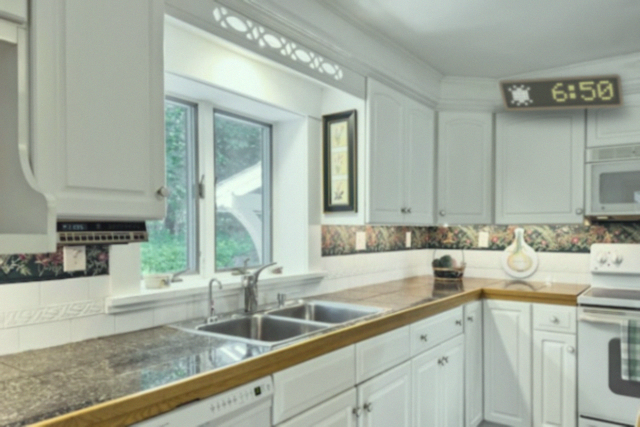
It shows {"hour": 6, "minute": 50}
